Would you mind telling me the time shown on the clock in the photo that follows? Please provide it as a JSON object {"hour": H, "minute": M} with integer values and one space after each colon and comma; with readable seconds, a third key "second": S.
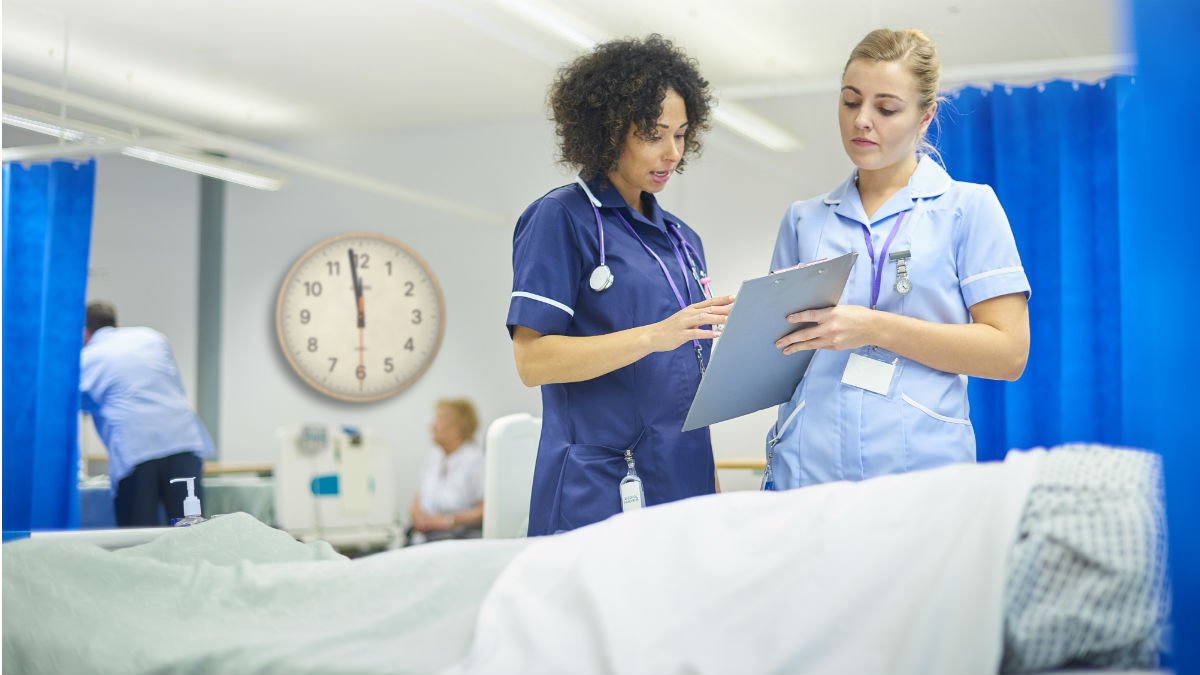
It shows {"hour": 11, "minute": 58, "second": 30}
